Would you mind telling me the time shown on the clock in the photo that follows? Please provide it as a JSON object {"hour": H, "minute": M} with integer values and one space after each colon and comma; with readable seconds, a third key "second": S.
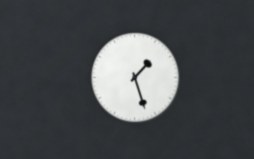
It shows {"hour": 1, "minute": 27}
